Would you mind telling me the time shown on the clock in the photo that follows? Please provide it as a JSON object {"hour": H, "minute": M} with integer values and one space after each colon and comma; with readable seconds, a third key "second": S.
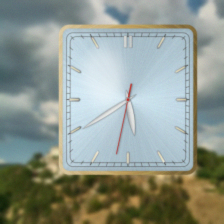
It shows {"hour": 5, "minute": 39, "second": 32}
